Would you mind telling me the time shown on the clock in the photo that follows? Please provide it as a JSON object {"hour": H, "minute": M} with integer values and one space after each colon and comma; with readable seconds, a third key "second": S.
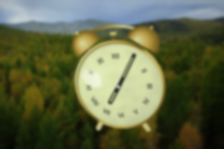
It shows {"hour": 7, "minute": 5}
